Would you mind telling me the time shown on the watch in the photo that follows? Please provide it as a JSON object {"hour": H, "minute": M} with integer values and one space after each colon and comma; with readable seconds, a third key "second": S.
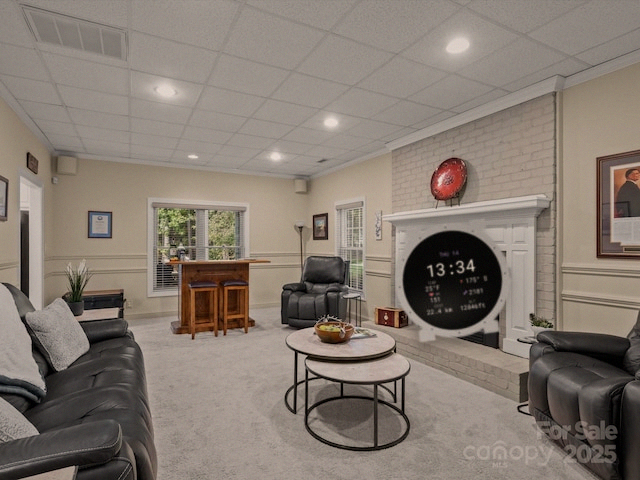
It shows {"hour": 13, "minute": 34}
